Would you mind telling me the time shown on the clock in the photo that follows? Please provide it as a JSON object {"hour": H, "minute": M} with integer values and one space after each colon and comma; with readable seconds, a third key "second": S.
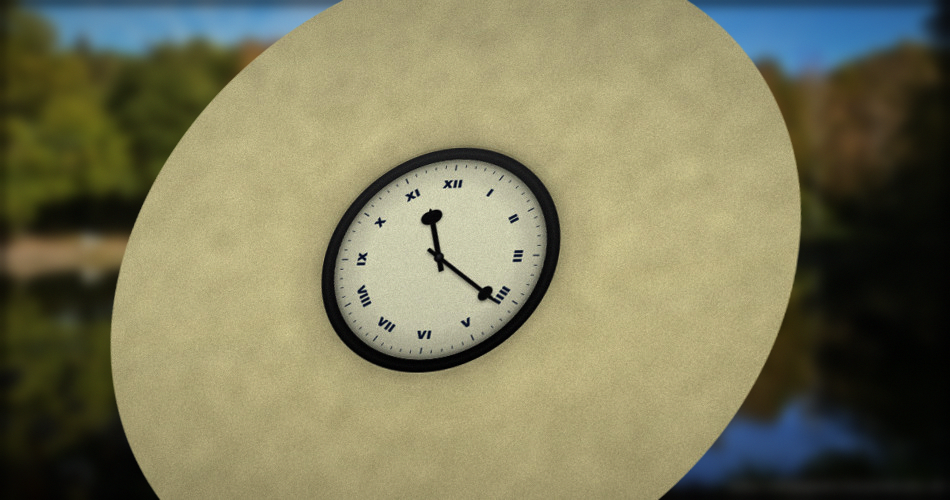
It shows {"hour": 11, "minute": 21}
